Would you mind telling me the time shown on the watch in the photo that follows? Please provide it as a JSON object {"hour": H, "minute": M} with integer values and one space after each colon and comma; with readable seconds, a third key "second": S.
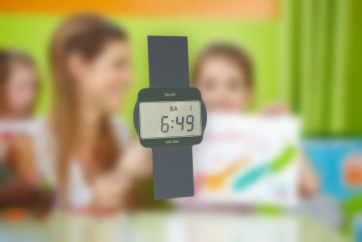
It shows {"hour": 6, "minute": 49}
